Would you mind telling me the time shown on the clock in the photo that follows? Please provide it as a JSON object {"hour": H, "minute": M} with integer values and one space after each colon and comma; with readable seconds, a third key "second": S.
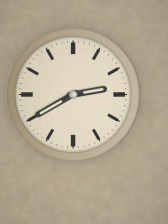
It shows {"hour": 2, "minute": 40}
